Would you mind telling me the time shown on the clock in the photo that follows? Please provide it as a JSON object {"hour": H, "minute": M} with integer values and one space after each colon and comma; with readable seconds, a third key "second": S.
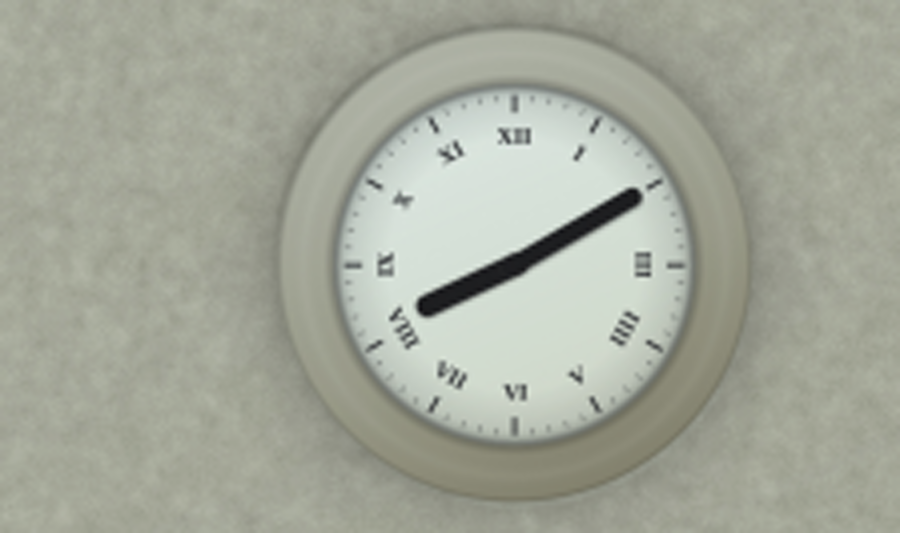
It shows {"hour": 8, "minute": 10}
